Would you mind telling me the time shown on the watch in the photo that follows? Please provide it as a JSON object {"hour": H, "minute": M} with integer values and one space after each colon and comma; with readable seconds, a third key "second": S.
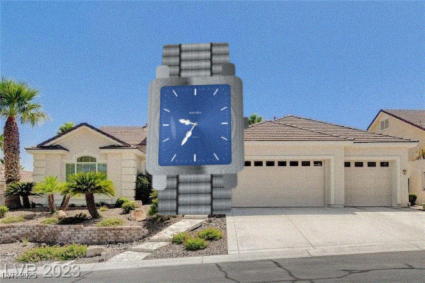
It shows {"hour": 9, "minute": 35}
